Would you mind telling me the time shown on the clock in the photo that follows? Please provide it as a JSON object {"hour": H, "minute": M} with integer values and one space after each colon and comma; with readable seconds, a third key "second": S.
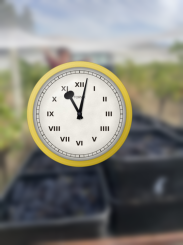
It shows {"hour": 11, "minute": 2}
